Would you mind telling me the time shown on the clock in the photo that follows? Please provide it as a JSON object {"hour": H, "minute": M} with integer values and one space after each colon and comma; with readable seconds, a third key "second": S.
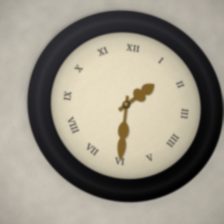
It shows {"hour": 1, "minute": 30}
